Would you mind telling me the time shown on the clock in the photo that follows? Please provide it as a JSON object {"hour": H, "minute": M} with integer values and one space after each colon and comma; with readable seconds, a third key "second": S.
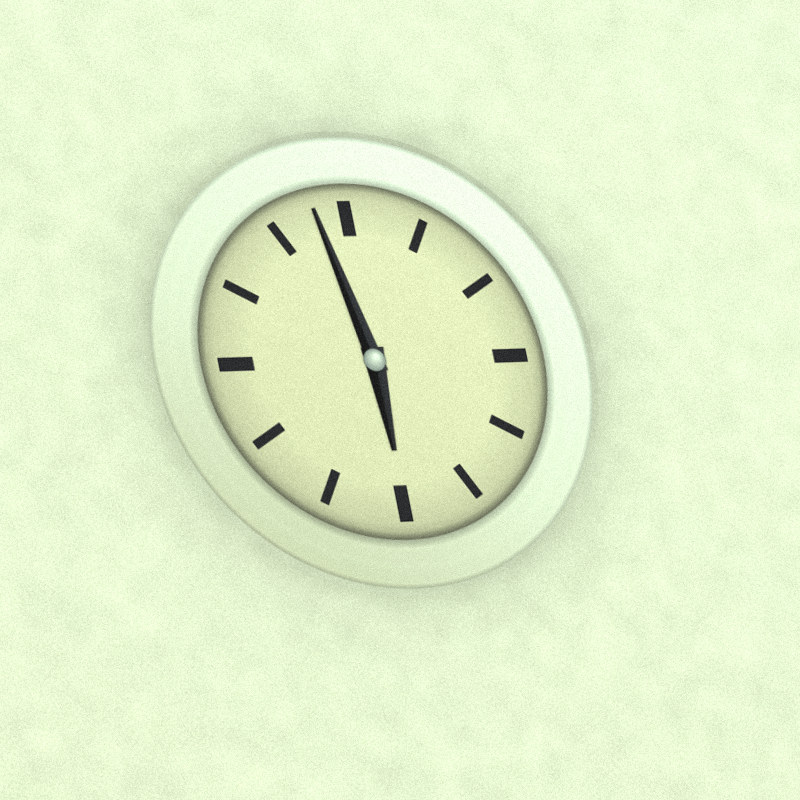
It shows {"hour": 5, "minute": 58}
